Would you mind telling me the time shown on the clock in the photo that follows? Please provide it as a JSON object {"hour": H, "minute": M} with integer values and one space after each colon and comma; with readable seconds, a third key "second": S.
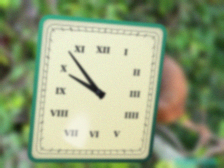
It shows {"hour": 9, "minute": 53}
